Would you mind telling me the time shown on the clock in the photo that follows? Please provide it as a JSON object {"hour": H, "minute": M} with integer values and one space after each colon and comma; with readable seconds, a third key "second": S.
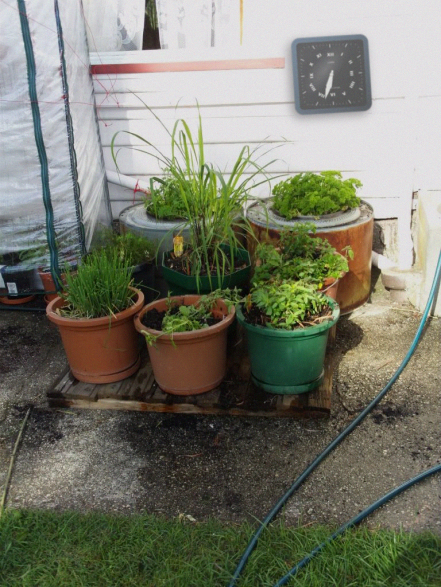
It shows {"hour": 6, "minute": 33}
